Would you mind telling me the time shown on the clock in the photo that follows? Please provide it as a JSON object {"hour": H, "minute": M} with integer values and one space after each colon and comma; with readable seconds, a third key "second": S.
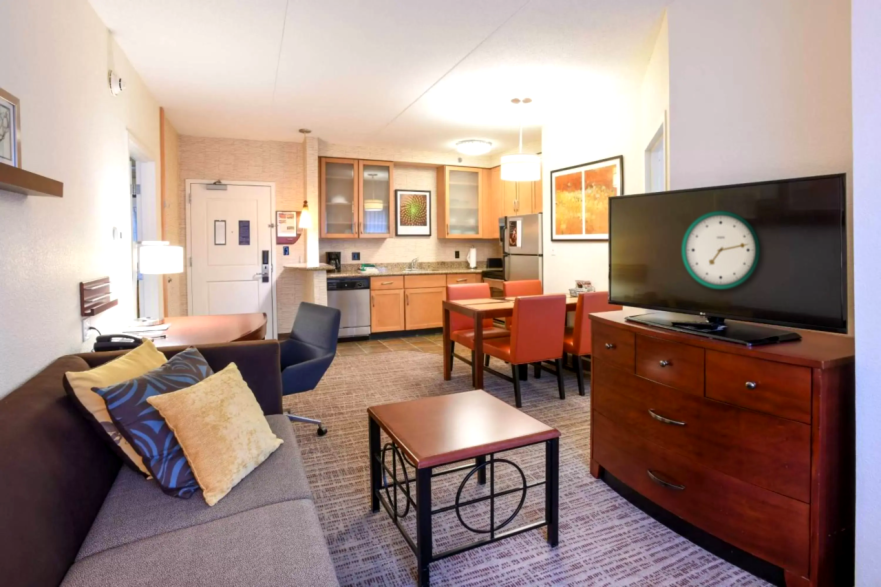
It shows {"hour": 7, "minute": 13}
